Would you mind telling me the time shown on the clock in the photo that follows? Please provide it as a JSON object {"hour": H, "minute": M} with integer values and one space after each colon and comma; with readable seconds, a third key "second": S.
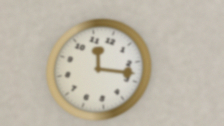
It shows {"hour": 11, "minute": 13}
